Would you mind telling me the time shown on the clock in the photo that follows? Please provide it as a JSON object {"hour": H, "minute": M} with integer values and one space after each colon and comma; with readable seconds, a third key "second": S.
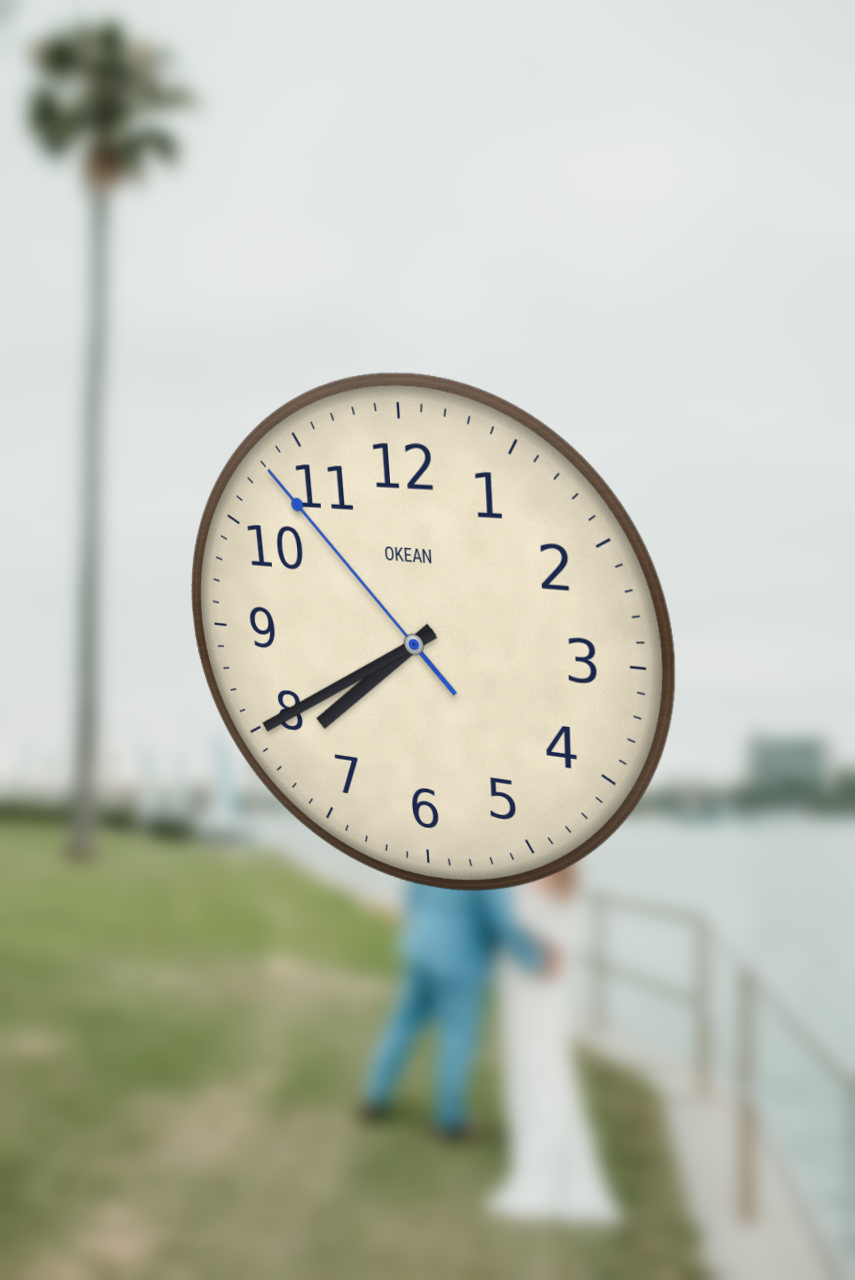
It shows {"hour": 7, "minute": 39, "second": 53}
